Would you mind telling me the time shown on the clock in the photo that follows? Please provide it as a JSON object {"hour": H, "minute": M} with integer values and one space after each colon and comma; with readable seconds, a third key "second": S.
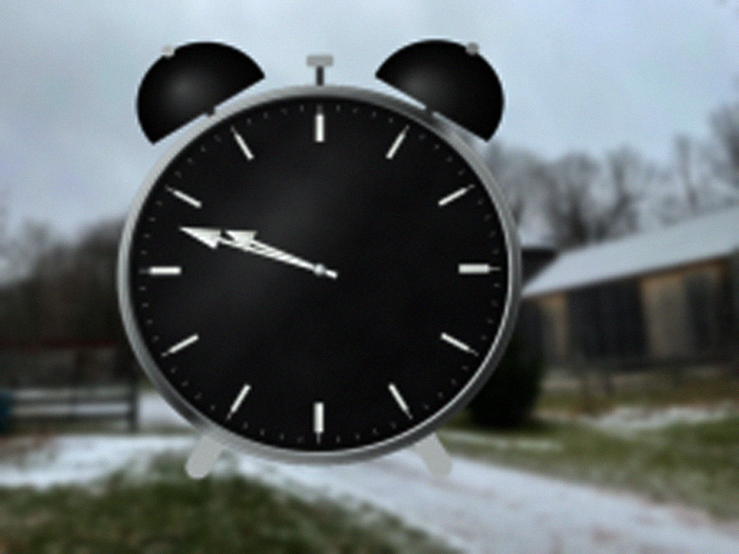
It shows {"hour": 9, "minute": 48}
